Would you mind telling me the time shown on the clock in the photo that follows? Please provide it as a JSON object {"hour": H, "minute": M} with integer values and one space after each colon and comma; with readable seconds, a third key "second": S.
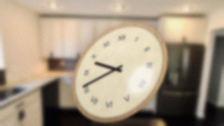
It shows {"hour": 9, "minute": 41}
